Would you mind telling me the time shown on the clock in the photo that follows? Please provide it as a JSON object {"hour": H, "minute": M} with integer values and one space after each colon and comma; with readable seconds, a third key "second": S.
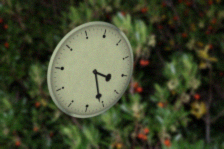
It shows {"hour": 3, "minute": 26}
